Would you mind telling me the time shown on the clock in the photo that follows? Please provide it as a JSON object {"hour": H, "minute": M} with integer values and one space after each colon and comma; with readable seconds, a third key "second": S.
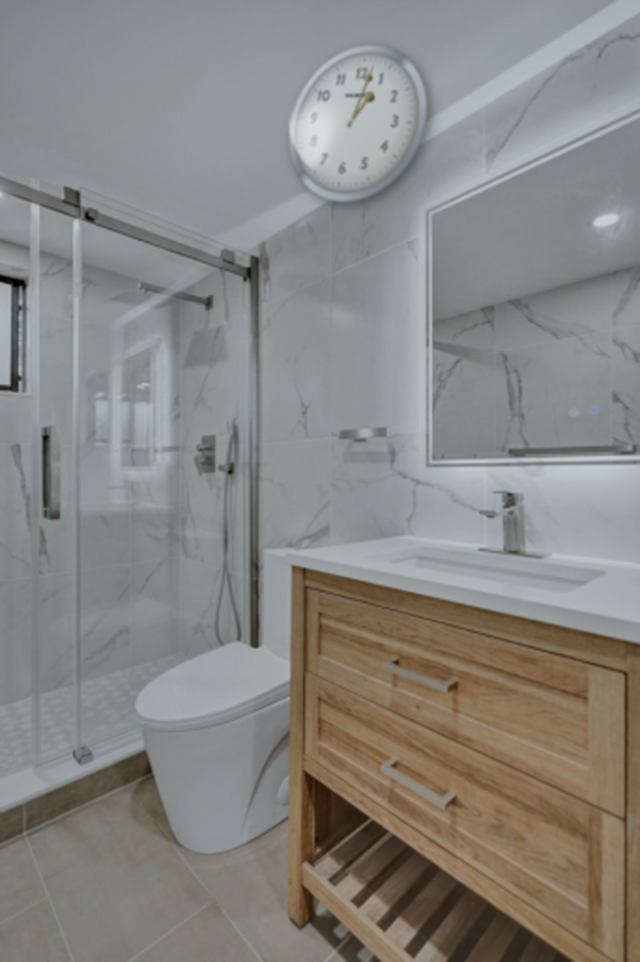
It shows {"hour": 1, "minute": 2}
